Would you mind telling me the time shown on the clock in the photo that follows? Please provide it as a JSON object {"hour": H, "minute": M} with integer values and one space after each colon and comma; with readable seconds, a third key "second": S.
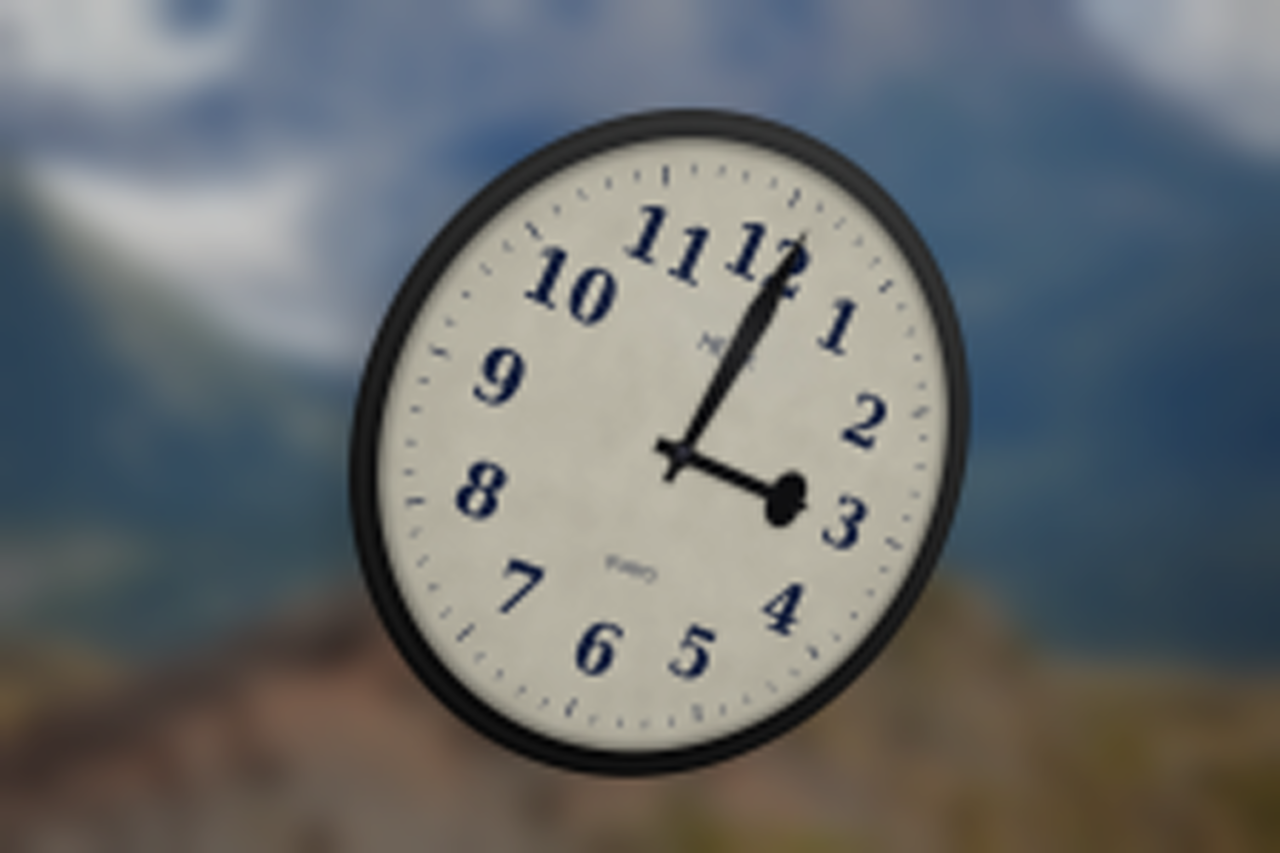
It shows {"hour": 3, "minute": 1}
